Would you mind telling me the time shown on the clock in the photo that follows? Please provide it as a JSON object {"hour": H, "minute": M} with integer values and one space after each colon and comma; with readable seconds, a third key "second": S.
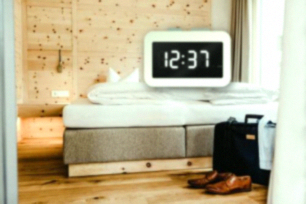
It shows {"hour": 12, "minute": 37}
